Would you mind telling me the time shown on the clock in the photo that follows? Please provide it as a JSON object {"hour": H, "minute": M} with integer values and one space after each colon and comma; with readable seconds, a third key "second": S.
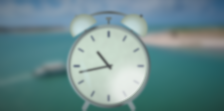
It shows {"hour": 10, "minute": 43}
